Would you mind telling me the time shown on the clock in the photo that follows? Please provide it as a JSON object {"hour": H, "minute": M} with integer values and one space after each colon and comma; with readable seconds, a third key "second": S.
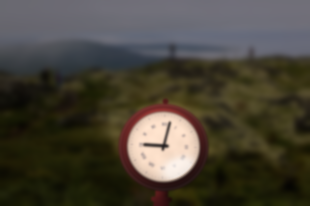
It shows {"hour": 9, "minute": 2}
